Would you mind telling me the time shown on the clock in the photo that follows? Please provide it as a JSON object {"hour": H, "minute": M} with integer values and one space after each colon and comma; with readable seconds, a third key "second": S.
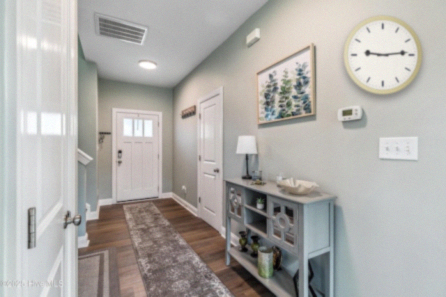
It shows {"hour": 9, "minute": 14}
